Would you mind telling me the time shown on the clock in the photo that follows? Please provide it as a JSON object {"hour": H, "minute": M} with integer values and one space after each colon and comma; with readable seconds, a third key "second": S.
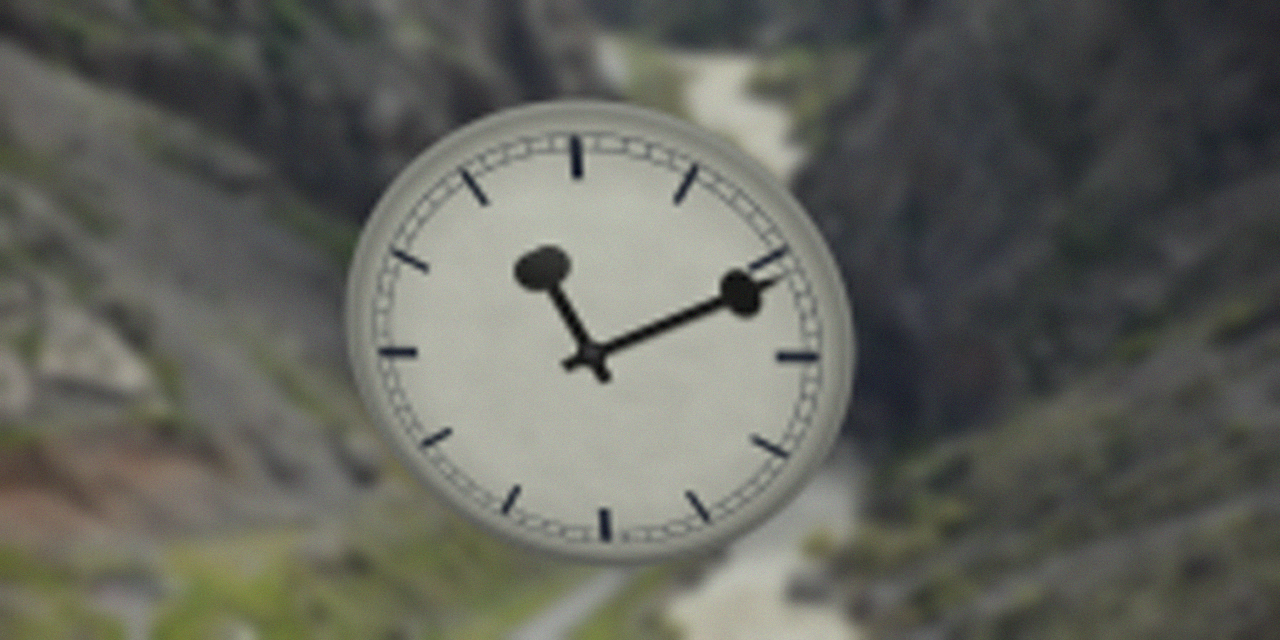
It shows {"hour": 11, "minute": 11}
